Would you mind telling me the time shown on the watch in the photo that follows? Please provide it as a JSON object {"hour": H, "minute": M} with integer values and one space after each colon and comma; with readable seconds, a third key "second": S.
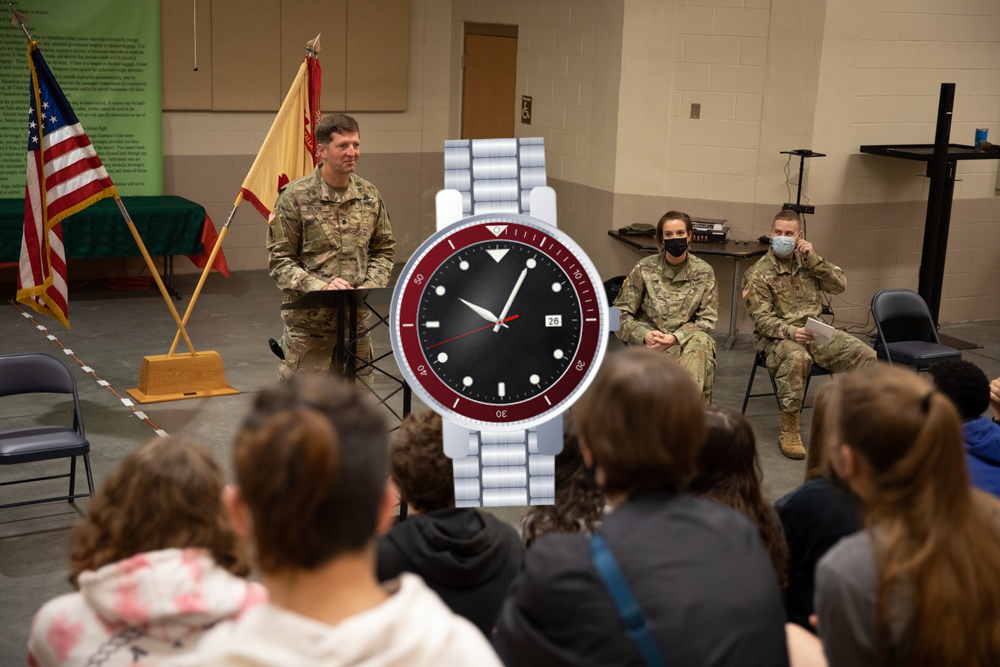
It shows {"hour": 10, "minute": 4, "second": 42}
